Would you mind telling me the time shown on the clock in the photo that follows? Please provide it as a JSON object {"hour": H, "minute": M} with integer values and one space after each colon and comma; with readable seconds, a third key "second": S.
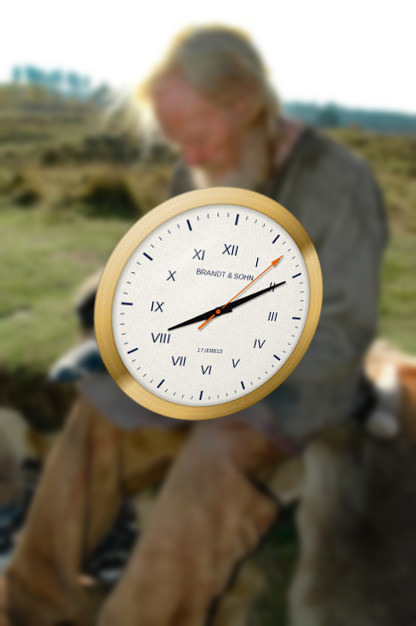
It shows {"hour": 8, "minute": 10, "second": 7}
